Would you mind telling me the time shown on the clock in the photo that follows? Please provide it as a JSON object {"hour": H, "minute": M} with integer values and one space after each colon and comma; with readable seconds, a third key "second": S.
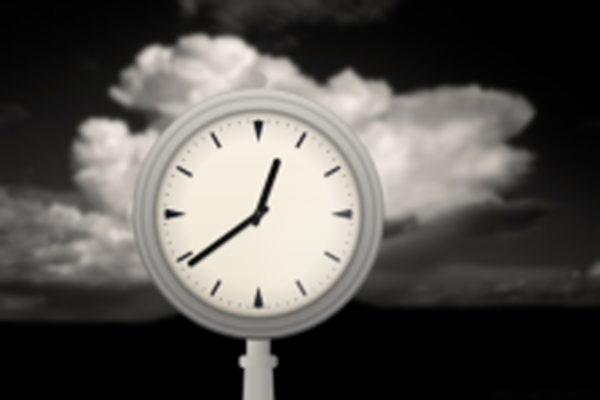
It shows {"hour": 12, "minute": 39}
